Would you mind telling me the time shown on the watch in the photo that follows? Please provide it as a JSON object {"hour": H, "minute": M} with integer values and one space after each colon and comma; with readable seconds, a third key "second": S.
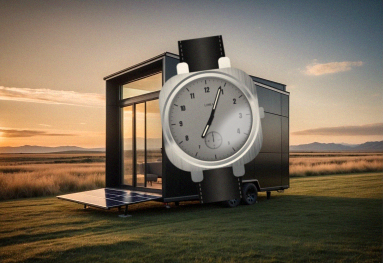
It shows {"hour": 7, "minute": 4}
